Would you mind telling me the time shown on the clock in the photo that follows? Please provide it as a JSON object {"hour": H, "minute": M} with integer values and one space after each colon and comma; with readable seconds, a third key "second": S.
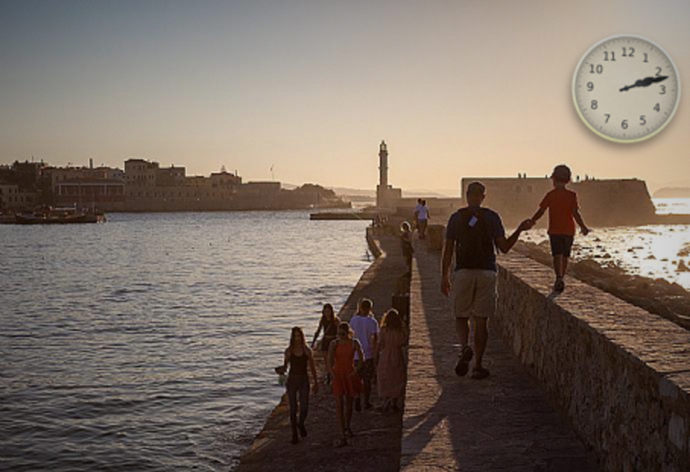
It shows {"hour": 2, "minute": 12}
